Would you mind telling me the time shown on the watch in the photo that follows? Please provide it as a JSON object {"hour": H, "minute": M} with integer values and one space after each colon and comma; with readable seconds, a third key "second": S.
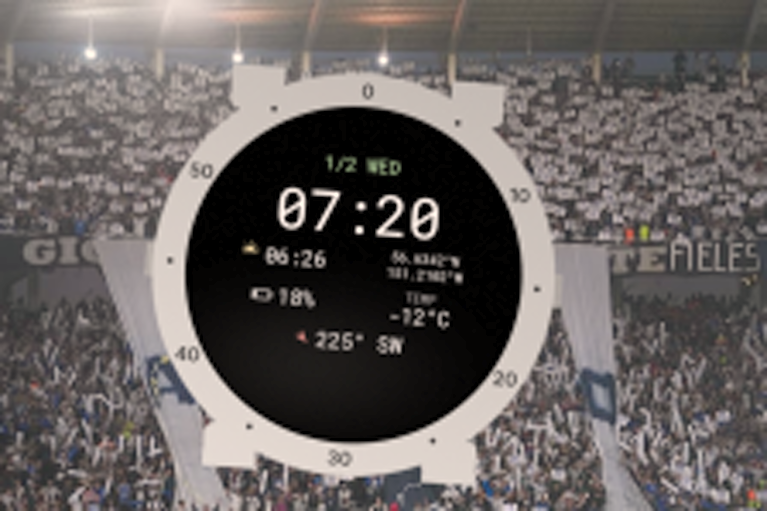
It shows {"hour": 7, "minute": 20}
